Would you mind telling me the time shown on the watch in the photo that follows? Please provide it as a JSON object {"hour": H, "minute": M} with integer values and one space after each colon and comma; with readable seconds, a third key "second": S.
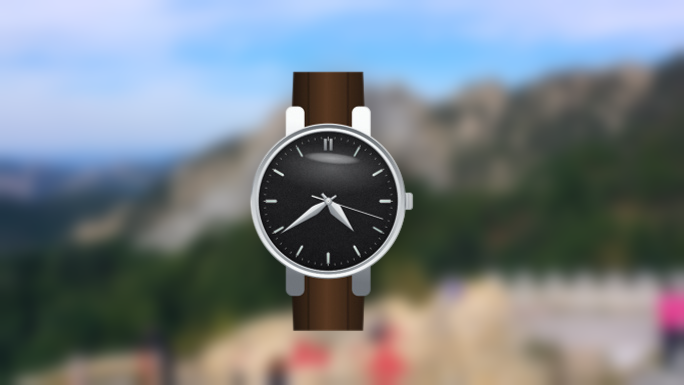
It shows {"hour": 4, "minute": 39, "second": 18}
